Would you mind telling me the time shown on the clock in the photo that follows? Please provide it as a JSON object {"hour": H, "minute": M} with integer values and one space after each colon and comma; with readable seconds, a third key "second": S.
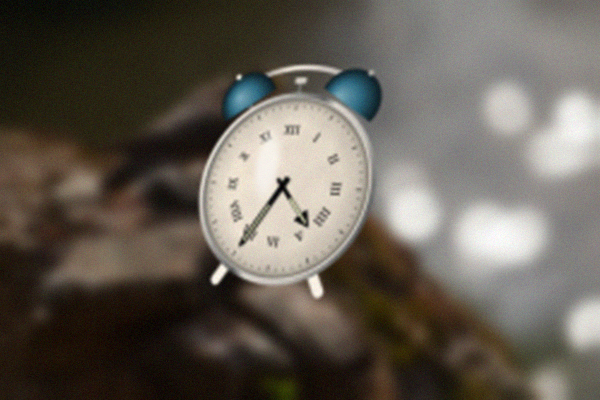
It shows {"hour": 4, "minute": 35}
